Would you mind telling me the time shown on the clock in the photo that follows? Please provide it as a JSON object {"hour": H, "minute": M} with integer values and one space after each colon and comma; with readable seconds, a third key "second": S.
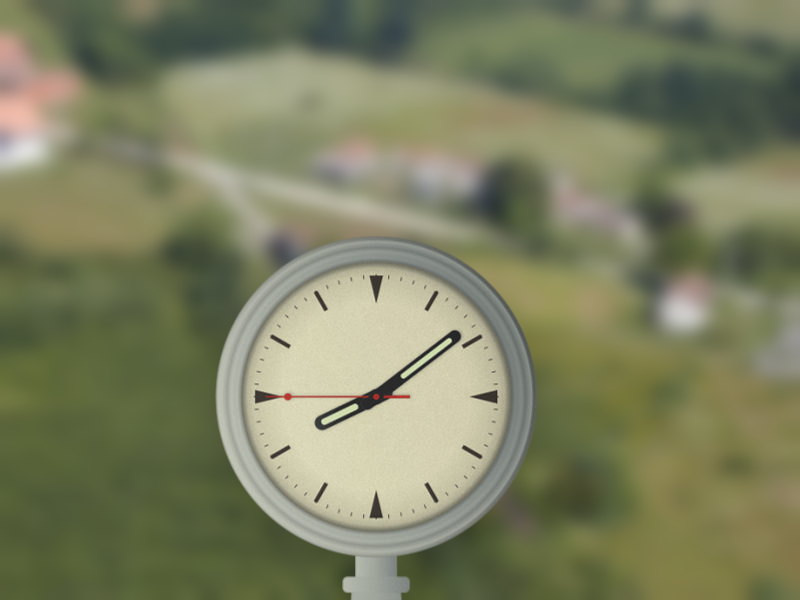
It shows {"hour": 8, "minute": 8, "second": 45}
